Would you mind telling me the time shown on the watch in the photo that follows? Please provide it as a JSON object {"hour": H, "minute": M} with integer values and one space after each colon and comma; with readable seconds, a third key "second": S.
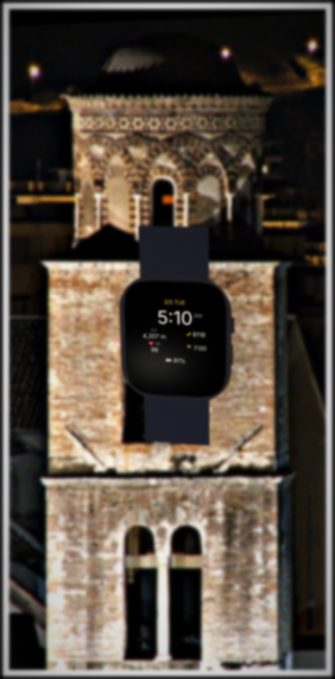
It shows {"hour": 5, "minute": 10}
